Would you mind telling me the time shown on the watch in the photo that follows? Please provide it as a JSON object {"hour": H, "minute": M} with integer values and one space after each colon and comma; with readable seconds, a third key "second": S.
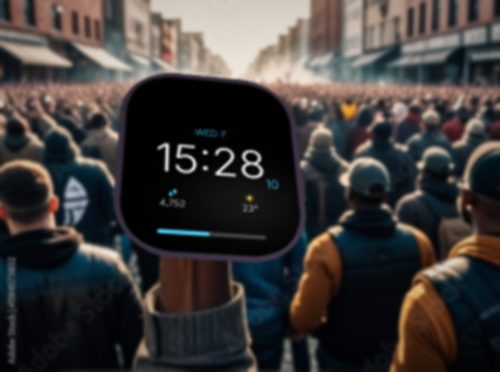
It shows {"hour": 15, "minute": 28}
